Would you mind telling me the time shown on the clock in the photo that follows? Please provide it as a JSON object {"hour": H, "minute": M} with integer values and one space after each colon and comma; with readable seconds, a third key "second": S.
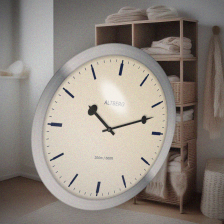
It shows {"hour": 10, "minute": 12}
